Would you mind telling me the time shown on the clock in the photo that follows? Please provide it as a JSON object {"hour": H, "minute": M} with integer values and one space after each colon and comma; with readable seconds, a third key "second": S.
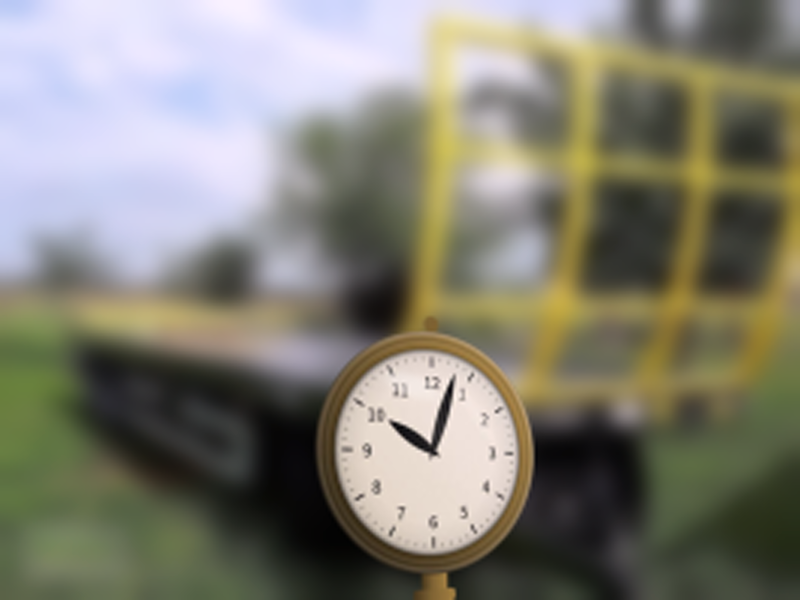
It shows {"hour": 10, "minute": 3}
